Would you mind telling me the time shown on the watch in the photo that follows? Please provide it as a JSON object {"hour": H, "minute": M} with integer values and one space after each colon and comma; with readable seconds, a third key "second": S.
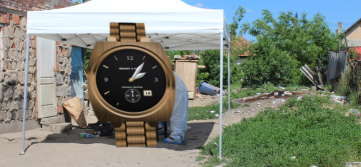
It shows {"hour": 2, "minute": 6}
